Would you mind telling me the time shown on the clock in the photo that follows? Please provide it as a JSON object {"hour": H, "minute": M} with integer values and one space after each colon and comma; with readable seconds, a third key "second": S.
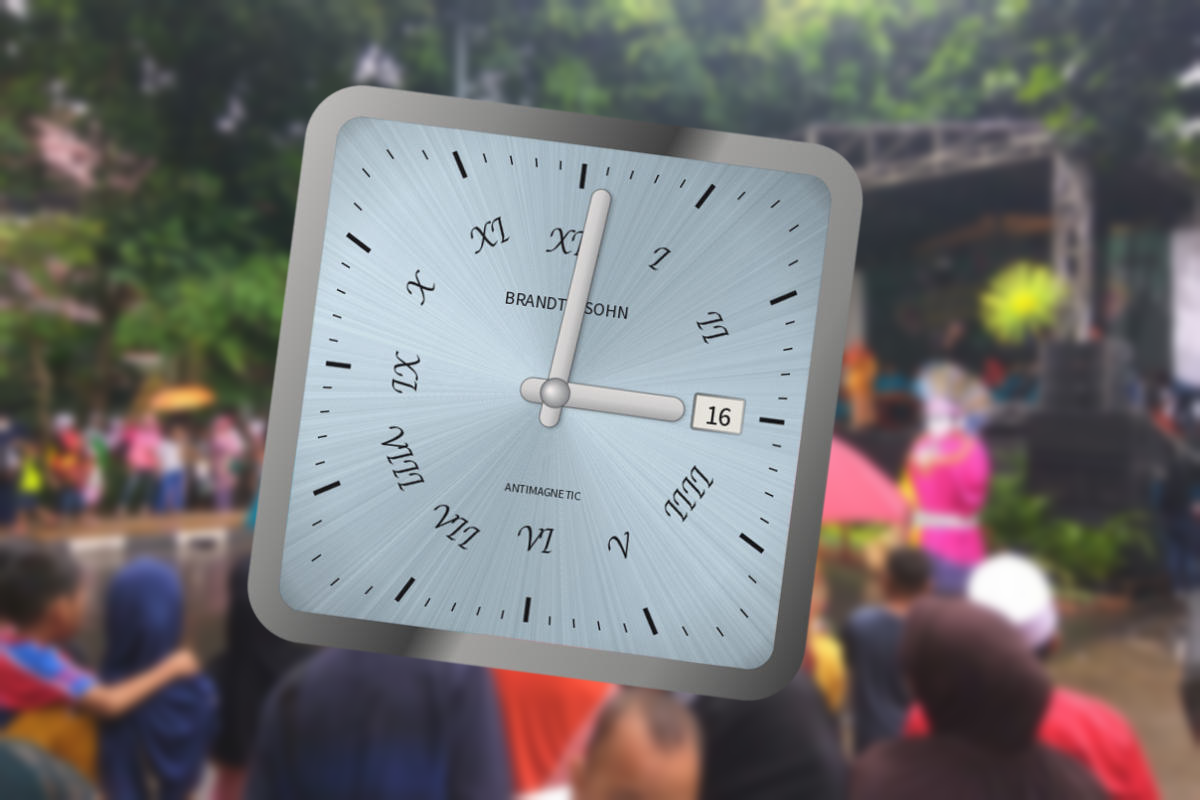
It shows {"hour": 3, "minute": 1}
